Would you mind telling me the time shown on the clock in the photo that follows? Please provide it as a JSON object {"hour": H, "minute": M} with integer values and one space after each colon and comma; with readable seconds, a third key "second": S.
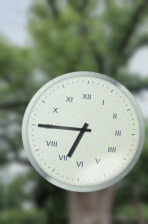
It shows {"hour": 6, "minute": 45}
